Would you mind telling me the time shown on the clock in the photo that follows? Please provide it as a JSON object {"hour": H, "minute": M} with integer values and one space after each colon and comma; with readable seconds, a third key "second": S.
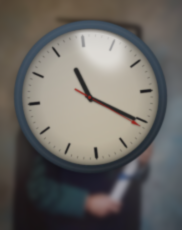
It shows {"hour": 11, "minute": 20, "second": 21}
